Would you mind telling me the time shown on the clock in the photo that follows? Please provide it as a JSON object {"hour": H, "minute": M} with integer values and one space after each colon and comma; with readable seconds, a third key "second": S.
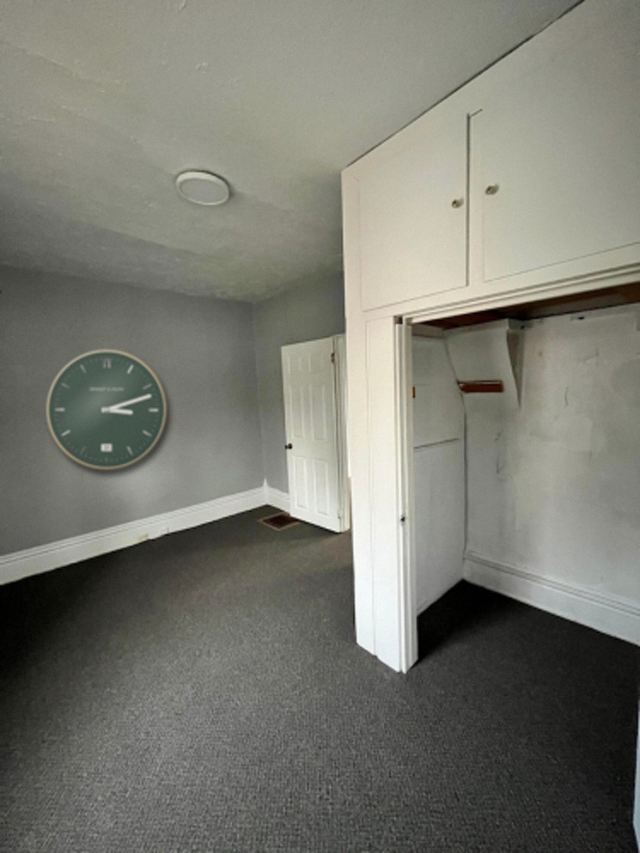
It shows {"hour": 3, "minute": 12}
